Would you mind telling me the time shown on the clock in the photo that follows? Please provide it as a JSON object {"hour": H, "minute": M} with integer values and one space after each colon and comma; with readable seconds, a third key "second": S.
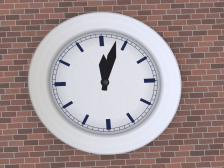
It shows {"hour": 12, "minute": 3}
